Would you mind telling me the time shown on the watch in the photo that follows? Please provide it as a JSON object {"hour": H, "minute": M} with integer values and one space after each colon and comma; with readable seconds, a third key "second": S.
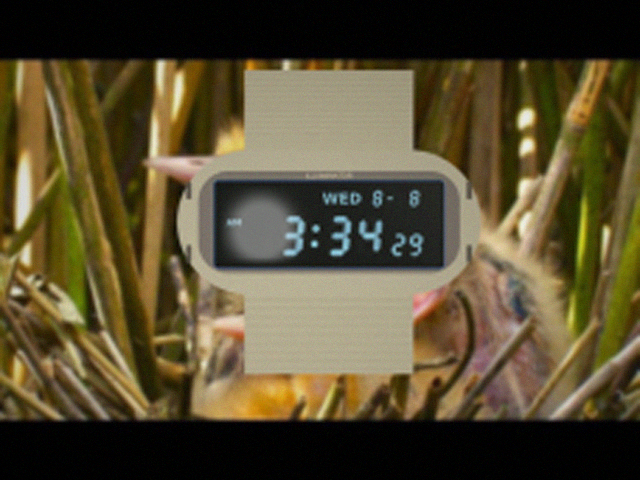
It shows {"hour": 3, "minute": 34, "second": 29}
